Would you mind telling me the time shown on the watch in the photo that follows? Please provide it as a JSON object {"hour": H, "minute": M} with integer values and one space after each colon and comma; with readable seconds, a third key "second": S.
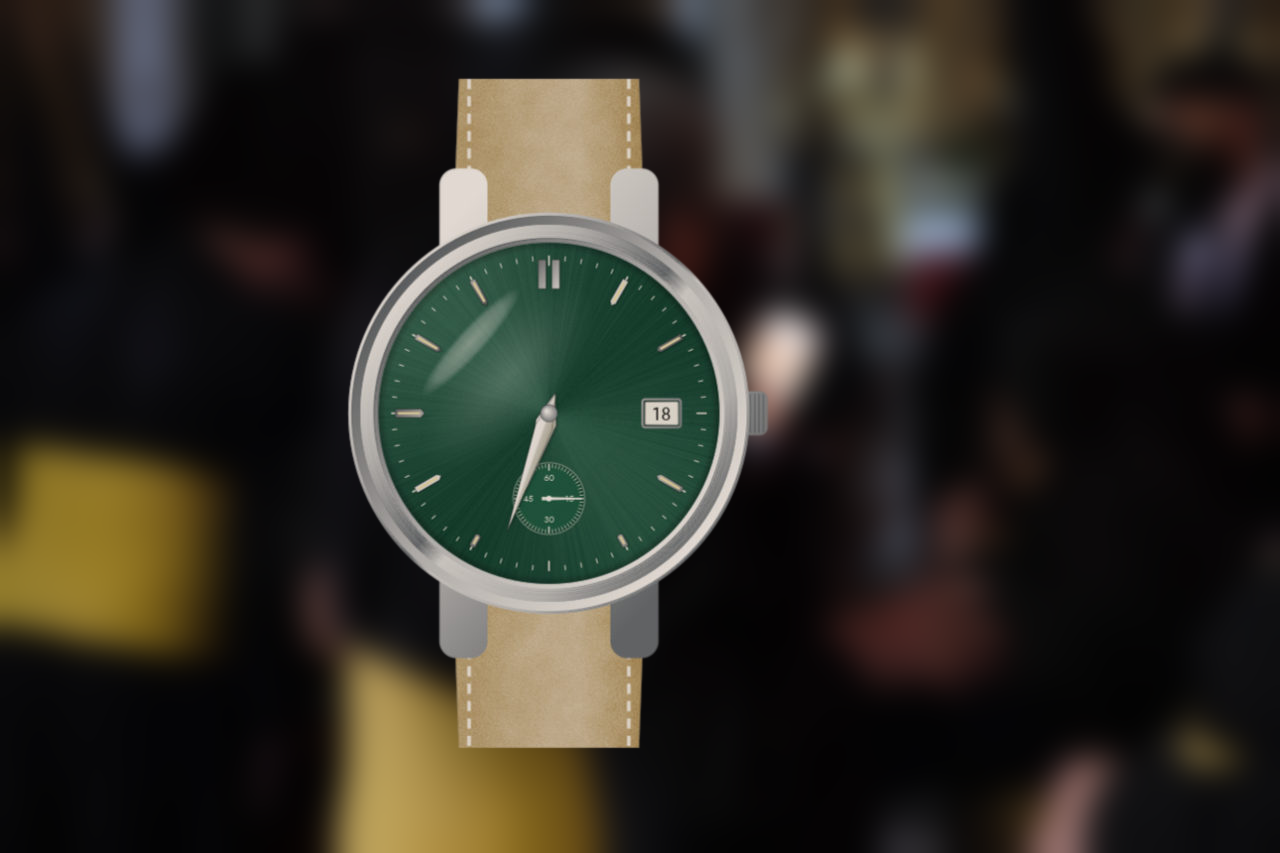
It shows {"hour": 6, "minute": 33, "second": 15}
